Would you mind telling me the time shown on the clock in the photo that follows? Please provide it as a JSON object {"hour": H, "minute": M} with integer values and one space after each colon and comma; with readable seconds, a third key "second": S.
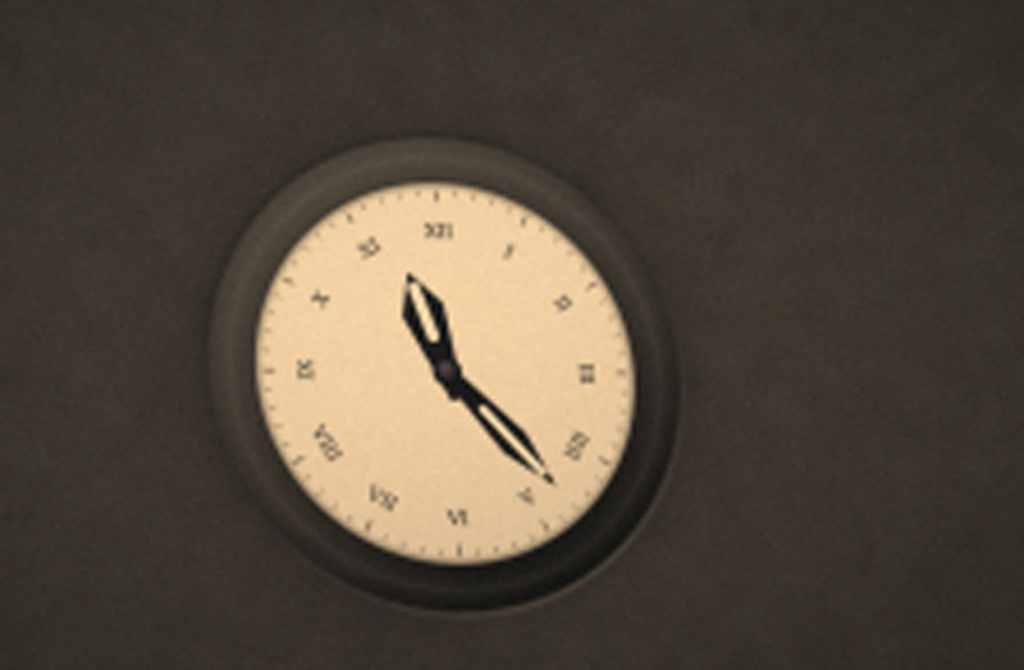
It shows {"hour": 11, "minute": 23}
